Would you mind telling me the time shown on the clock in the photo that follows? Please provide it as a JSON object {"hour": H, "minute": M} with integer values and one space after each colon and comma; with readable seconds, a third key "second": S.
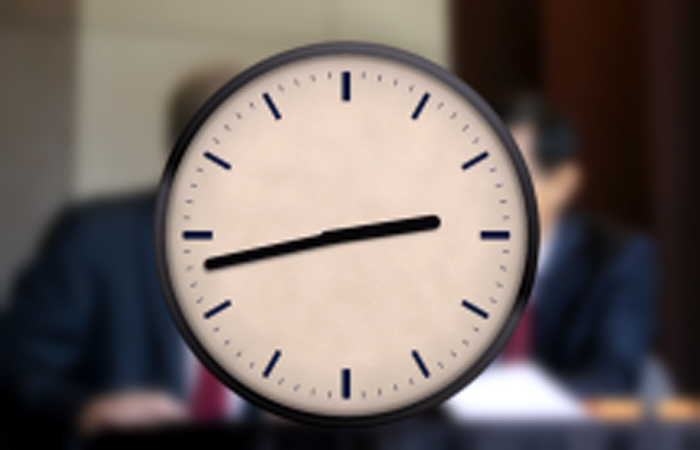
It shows {"hour": 2, "minute": 43}
